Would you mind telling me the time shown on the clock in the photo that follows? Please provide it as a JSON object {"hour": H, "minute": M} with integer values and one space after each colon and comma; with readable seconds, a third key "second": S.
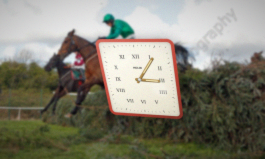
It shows {"hour": 3, "minute": 6}
